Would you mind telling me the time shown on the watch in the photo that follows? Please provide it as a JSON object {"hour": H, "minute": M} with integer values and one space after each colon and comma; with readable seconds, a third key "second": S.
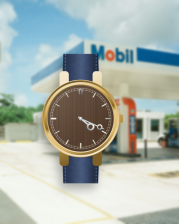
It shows {"hour": 4, "minute": 19}
